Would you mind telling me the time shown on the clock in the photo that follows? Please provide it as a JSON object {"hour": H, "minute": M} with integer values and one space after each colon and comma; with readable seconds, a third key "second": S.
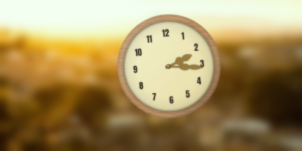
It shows {"hour": 2, "minute": 16}
